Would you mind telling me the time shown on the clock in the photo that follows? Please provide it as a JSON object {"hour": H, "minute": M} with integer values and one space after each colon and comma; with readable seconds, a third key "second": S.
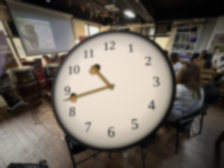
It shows {"hour": 10, "minute": 43}
